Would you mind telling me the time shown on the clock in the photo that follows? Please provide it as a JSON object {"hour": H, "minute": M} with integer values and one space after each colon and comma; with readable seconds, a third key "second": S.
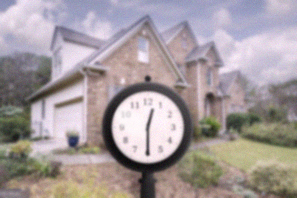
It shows {"hour": 12, "minute": 30}
